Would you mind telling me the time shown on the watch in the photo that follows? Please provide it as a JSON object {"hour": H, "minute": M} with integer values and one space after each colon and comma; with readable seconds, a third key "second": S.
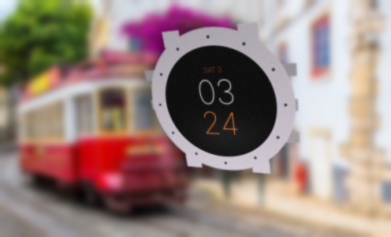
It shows {"hour": 3, "minute": 24}
